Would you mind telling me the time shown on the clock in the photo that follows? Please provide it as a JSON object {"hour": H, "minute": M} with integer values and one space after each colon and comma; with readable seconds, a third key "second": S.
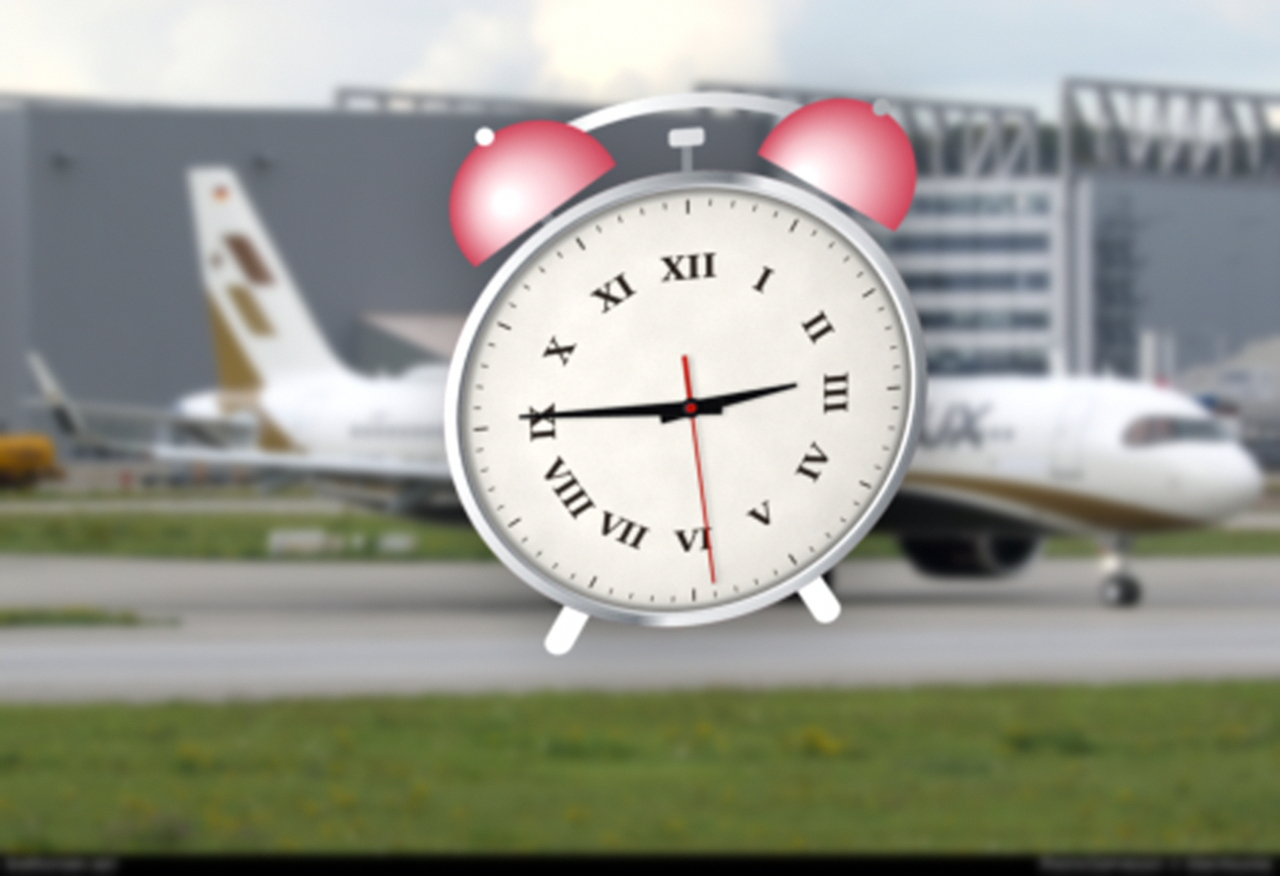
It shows {"hour": 2, "minute": 45, "second": 29}
